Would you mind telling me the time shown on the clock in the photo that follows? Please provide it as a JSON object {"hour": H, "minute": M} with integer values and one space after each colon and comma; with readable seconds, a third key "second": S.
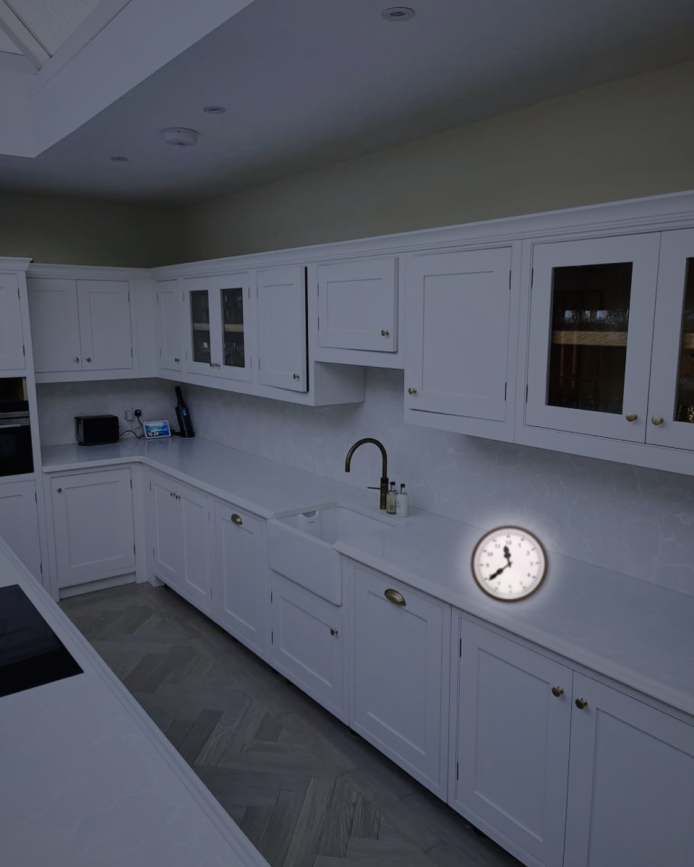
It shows {"hour": 11, "minute": 39}
